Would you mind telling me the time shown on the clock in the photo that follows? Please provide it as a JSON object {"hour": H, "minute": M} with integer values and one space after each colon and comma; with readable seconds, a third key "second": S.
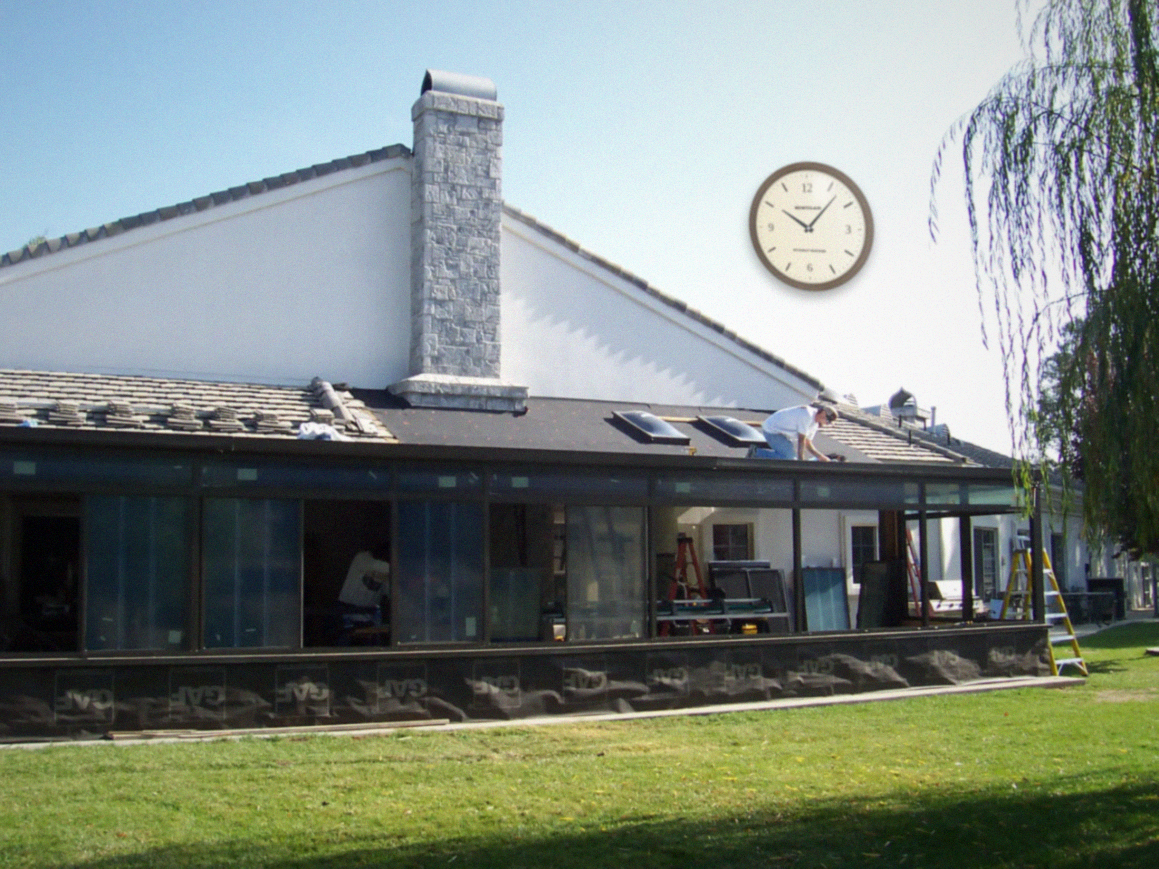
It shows {"hour": 10, "minute": 7}
